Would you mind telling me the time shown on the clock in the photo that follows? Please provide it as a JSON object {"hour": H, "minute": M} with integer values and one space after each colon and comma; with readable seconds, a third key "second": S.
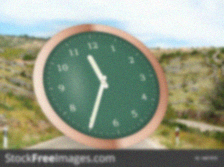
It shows {"hour": 11, "minute": 35}
